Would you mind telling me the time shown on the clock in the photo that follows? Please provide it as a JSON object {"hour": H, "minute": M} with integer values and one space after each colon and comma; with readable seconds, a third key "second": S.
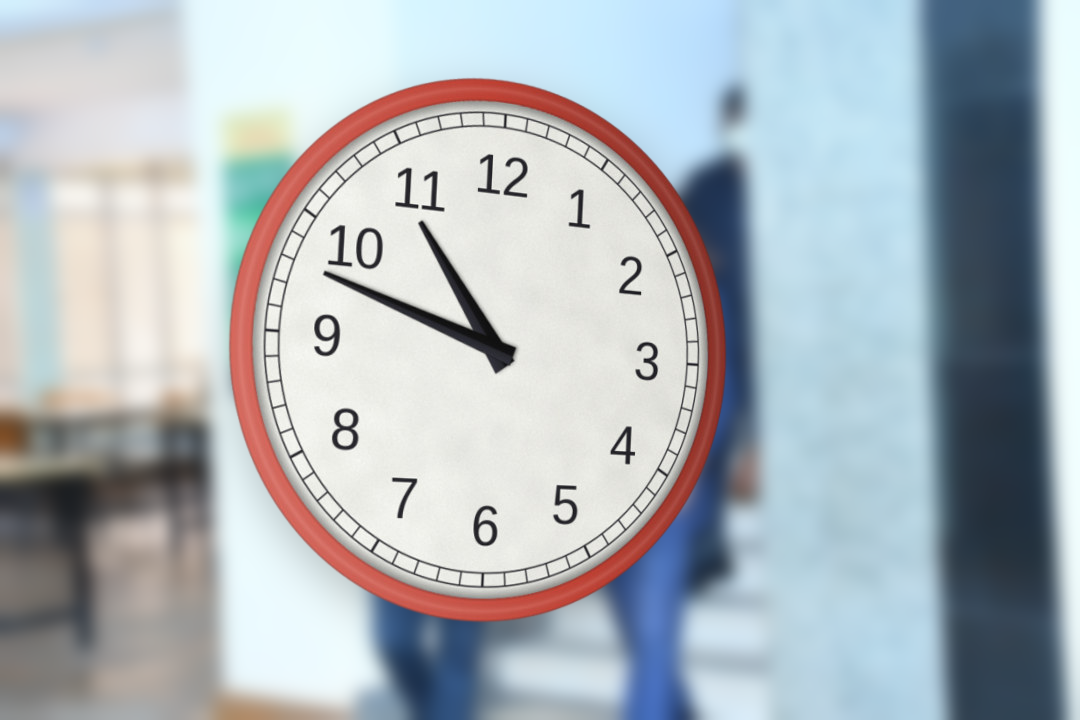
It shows {"hour": 10, "minute": 48}
